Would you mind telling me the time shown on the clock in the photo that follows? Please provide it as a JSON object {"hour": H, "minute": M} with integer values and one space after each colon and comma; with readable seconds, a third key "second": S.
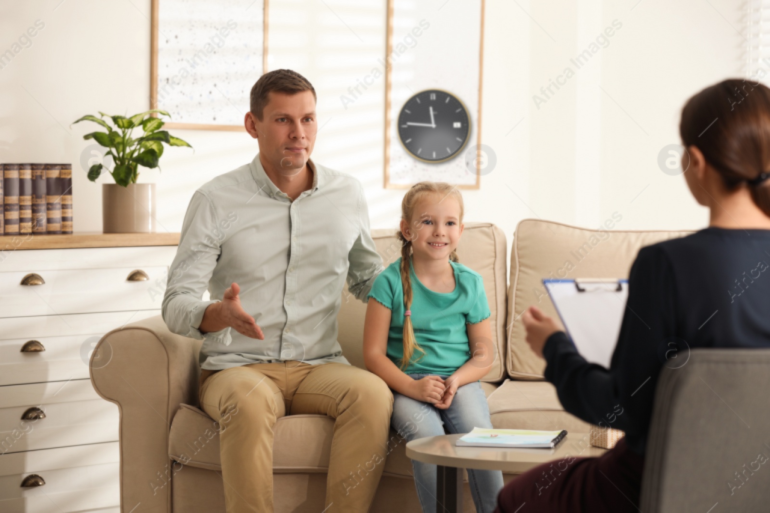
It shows {"hour": 11, "minute": 46}
